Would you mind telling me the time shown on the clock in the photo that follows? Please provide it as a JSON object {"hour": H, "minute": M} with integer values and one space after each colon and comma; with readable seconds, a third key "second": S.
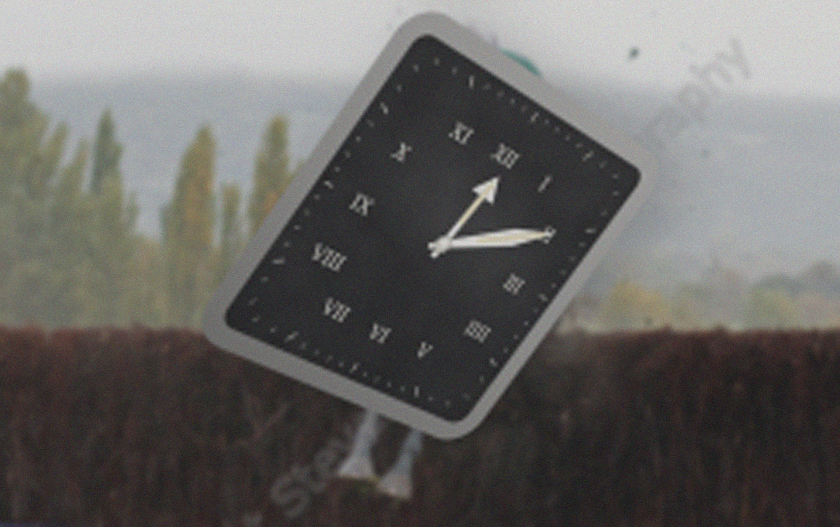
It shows {"hour": 12, "minute": 10}
